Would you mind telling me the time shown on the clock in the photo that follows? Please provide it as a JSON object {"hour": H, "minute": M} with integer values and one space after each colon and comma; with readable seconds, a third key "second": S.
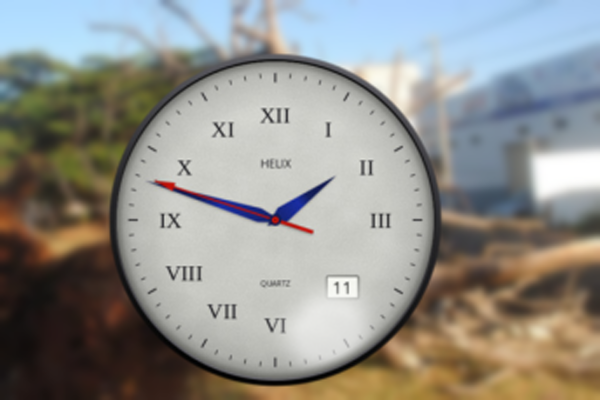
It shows {"hour": 1, "minute": 47, "second": 48}
